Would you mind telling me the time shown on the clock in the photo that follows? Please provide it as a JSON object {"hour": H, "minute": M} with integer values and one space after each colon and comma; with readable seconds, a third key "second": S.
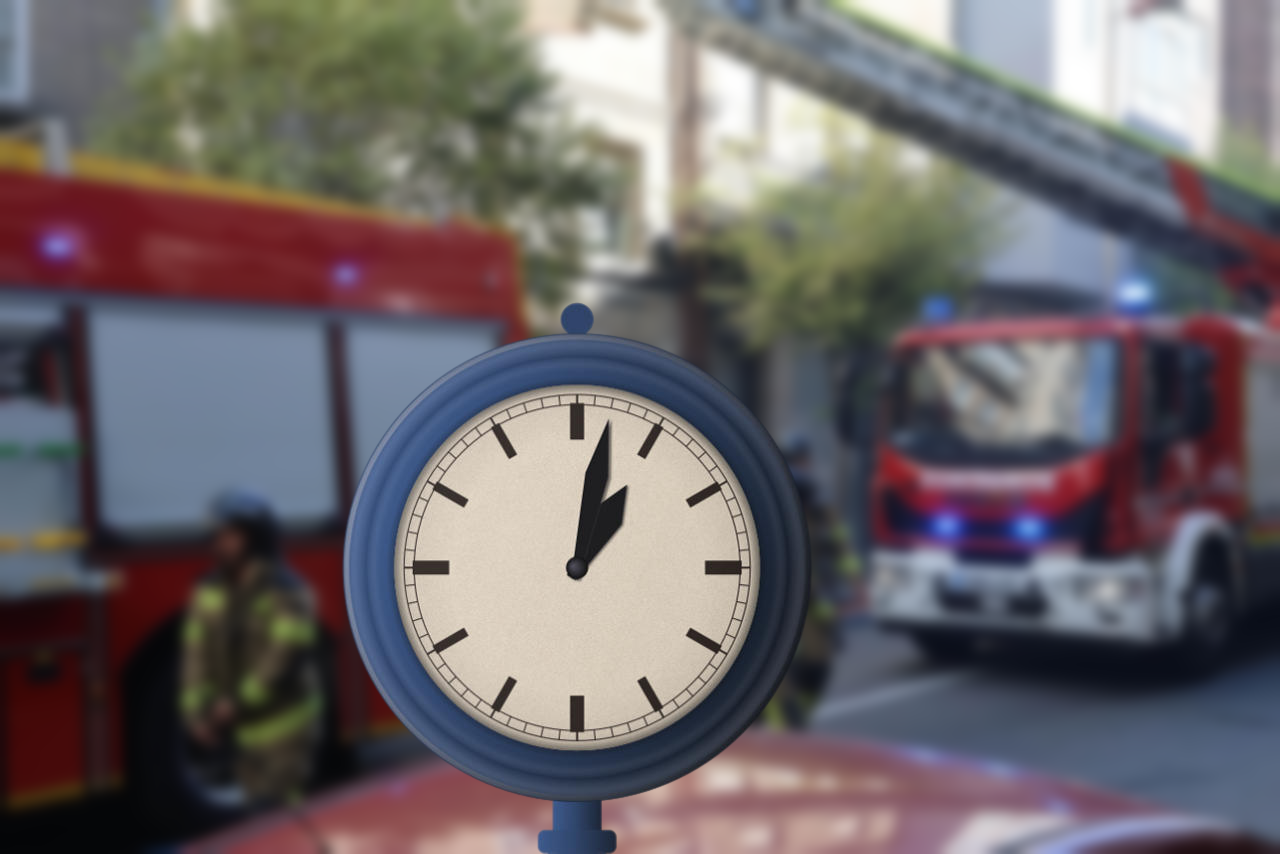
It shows {"hour": 1, "minute": 2}
